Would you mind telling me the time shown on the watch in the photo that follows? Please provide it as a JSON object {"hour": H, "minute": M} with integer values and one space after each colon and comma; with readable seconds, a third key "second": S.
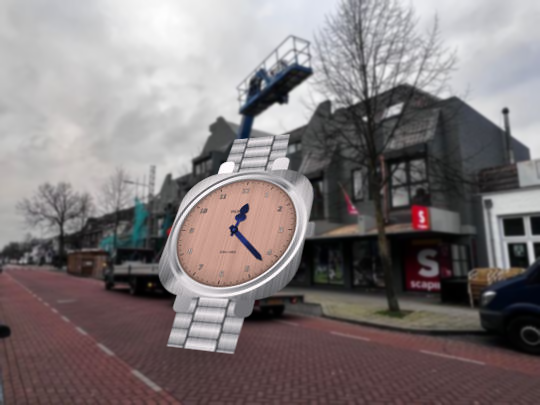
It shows {"hour": 12, "minute": 22}
